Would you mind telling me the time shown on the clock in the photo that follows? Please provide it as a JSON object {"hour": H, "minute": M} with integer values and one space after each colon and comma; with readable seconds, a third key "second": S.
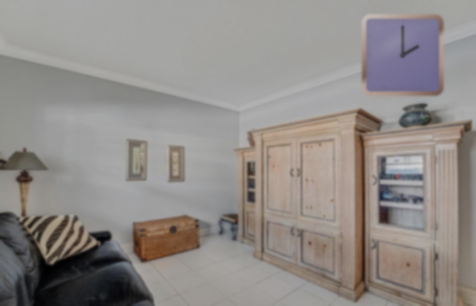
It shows {"hour": 2, "minute": 0}
